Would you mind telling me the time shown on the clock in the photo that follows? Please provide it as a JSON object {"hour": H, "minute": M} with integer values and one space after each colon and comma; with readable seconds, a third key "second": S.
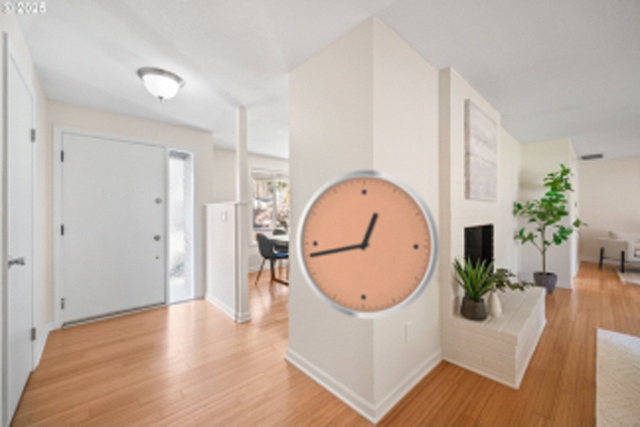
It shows {"hour": 12, "minute": 43}
